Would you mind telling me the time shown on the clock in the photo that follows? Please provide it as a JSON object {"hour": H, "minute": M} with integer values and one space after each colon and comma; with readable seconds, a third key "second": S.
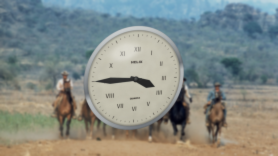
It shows {"hour": 3, "minute": 45}
